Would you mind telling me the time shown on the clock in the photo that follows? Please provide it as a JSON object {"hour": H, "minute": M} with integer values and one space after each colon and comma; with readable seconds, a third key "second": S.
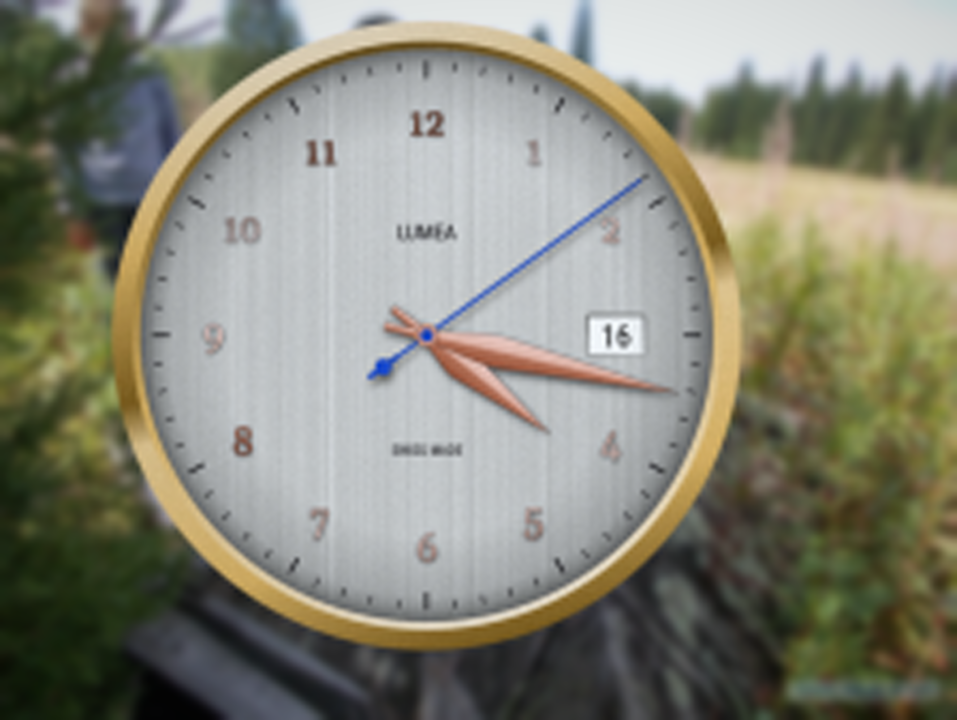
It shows {"hour": 4, "minute": 17, "second": 9}
